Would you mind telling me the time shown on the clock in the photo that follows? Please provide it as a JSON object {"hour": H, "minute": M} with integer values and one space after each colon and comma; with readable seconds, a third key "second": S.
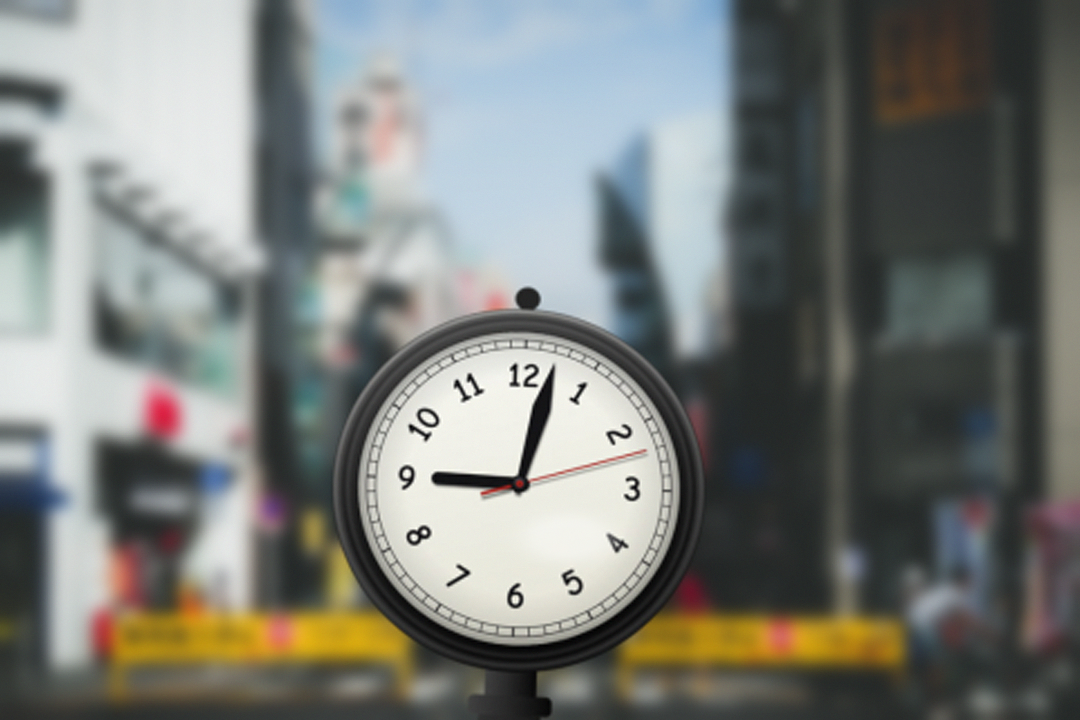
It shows {"hour": 9, "minute": 2, "second": 12}
